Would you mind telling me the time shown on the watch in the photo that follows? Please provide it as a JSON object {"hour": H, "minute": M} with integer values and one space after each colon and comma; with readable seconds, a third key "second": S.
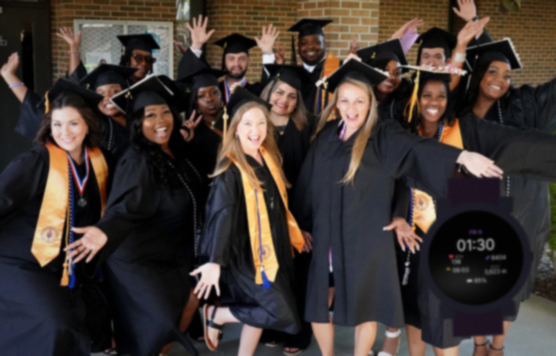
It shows {"hour": 1, "minute": 30}
